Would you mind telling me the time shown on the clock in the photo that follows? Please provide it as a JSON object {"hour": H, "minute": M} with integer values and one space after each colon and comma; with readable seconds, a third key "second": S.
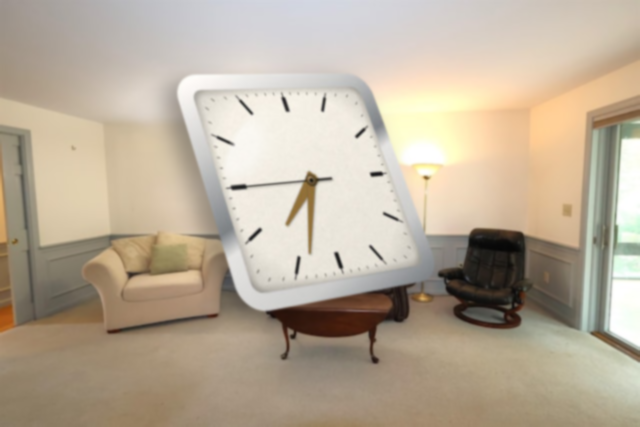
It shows {"hour": 7, "minute": 33, "second": 45}
